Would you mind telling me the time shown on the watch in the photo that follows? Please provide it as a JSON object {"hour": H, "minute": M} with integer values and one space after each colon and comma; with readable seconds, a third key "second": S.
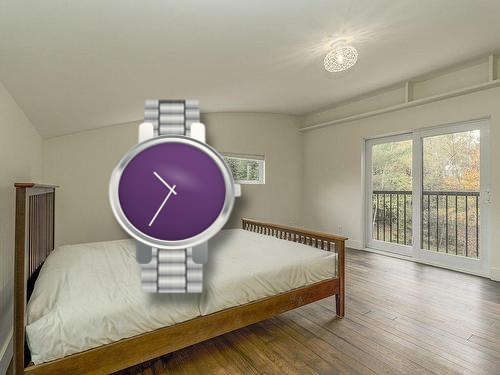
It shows {"hour": 10, "minute": 35}
